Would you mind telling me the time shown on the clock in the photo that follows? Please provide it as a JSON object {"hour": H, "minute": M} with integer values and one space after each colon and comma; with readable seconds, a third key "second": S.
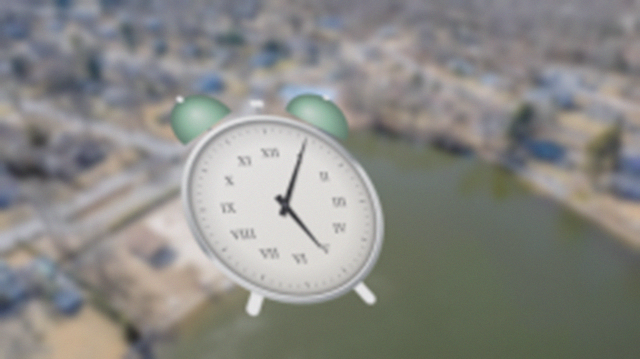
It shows {"hour": 5, "minute": 5}
